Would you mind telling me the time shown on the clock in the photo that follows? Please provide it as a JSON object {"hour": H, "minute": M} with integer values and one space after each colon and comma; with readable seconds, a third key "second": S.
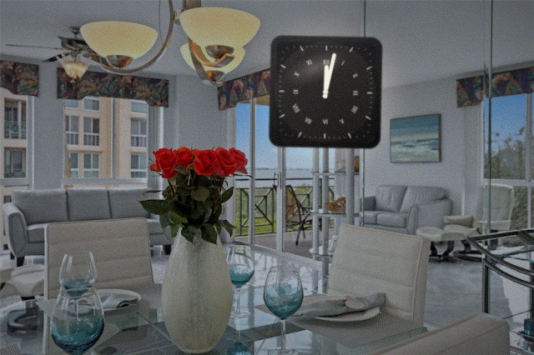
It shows {"hour": 12, "minute": 2}
